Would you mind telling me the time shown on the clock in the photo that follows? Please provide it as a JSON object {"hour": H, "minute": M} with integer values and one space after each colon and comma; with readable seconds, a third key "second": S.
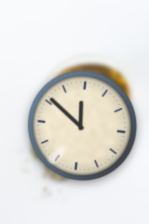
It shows {"hour": 11, "minute": 51}
